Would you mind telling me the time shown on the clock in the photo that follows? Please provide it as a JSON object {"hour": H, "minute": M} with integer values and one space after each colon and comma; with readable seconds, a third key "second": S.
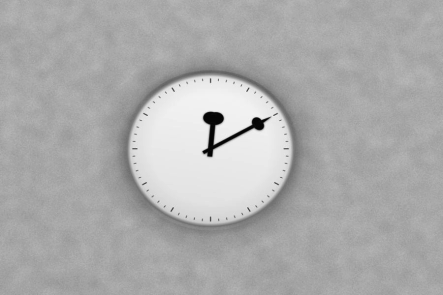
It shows {"hour": 12, "minute": 10}
